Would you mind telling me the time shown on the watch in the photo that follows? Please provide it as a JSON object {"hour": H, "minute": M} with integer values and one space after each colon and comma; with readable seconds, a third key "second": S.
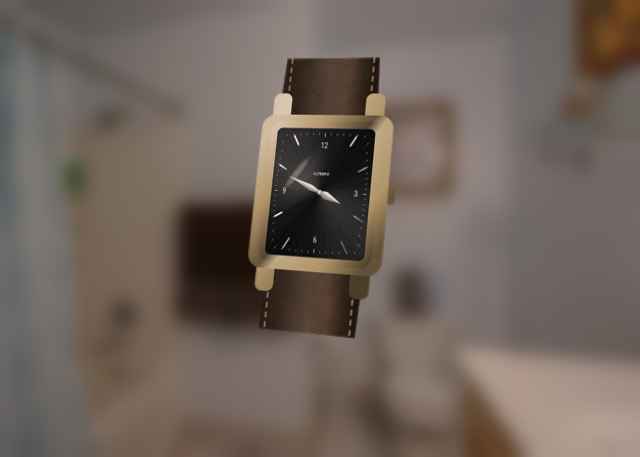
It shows {"hour": 3, "minute": 49}
